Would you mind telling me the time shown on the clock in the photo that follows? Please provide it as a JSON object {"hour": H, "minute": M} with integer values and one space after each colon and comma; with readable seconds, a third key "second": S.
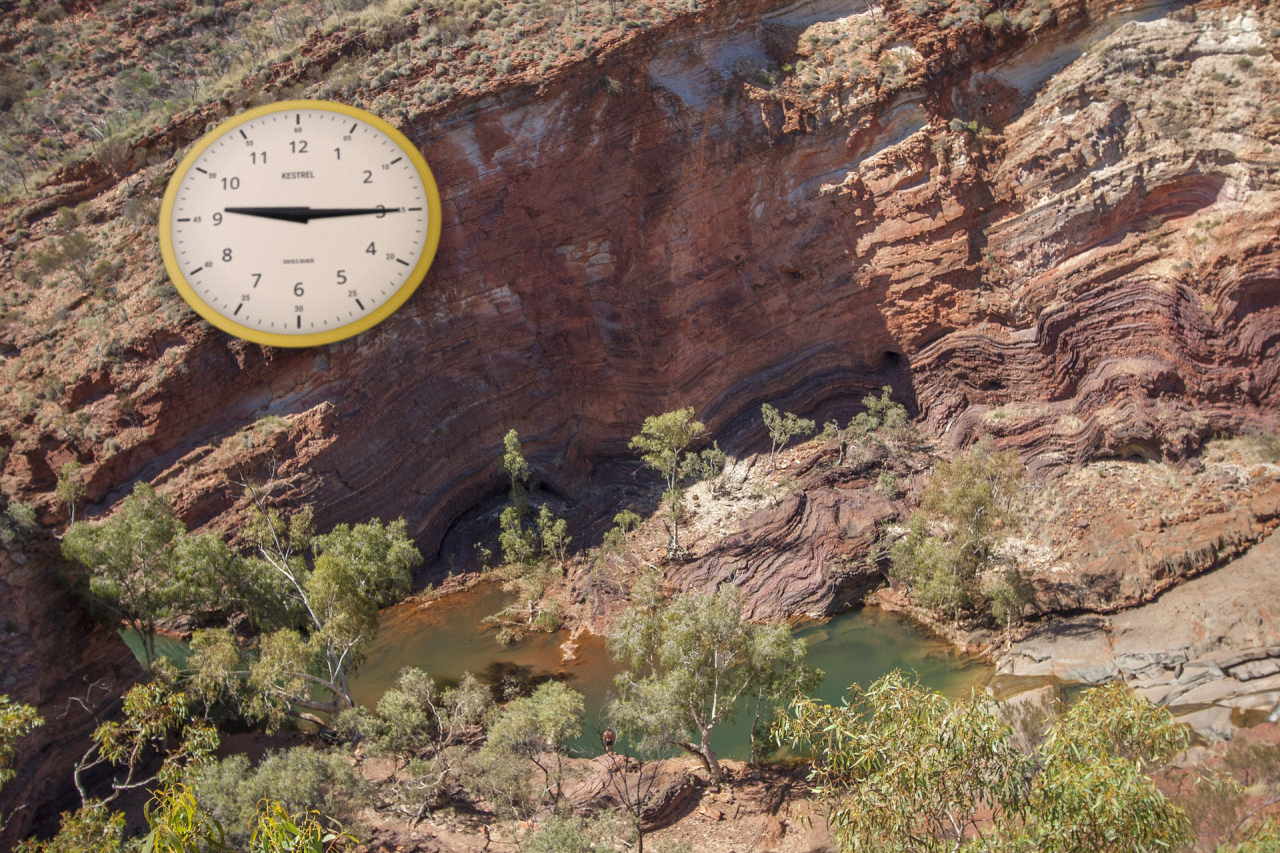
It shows {"hour": 9, "minute": 15}
